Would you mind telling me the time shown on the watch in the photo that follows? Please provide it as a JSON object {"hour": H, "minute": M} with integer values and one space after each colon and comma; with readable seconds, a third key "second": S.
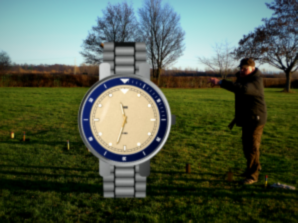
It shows {"hour": 11, "minute": 33}
